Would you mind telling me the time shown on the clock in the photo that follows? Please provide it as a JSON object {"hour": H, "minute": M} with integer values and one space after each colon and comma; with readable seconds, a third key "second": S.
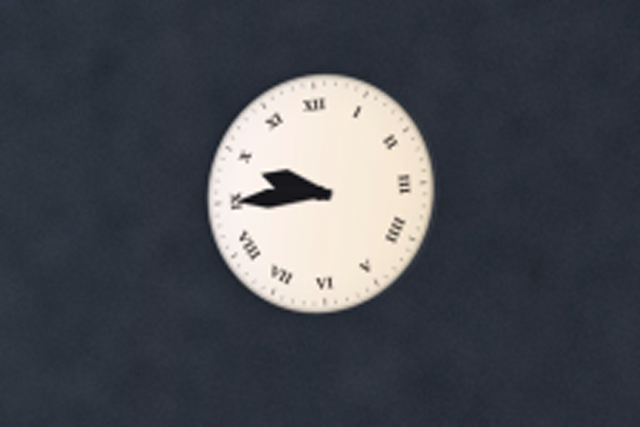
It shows {"hour": 9, "minute": 45}
